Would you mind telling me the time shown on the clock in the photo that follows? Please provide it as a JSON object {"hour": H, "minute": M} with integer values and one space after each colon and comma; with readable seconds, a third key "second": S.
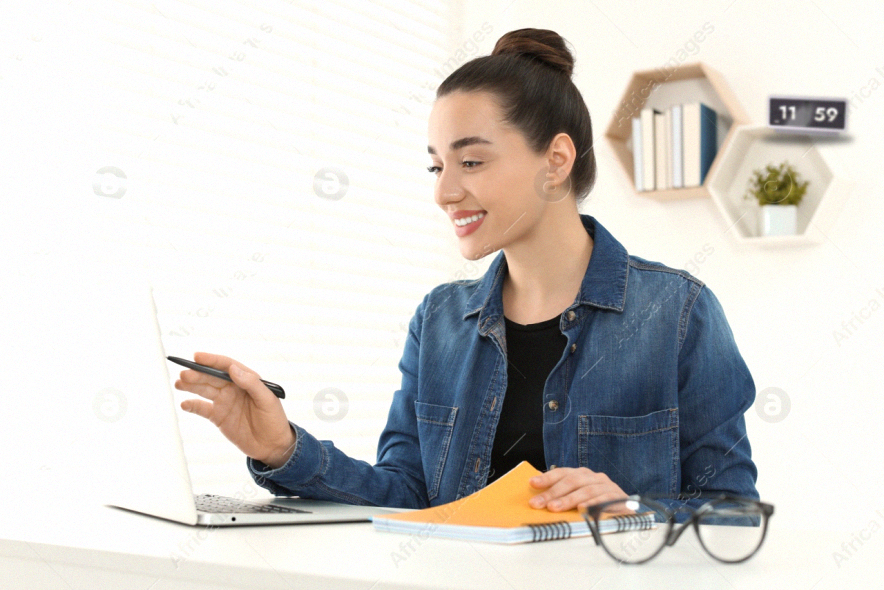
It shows {"hour": 11, "minute": 59}
